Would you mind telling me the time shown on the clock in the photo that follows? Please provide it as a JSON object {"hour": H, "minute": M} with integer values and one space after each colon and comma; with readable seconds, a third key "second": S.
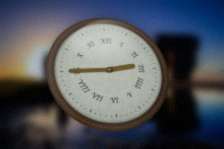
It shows {"hour": 2, "minute": 45}
